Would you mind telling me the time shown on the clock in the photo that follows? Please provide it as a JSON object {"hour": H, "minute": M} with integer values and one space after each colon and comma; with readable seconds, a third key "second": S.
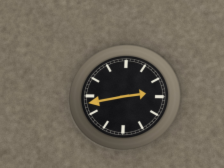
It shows {"hour": 2, "minute": 43}
